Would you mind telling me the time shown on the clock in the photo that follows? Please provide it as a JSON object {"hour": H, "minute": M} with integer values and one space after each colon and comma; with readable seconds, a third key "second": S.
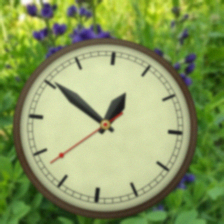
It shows {"hour": 12, "minute": 50, "second": 38}
